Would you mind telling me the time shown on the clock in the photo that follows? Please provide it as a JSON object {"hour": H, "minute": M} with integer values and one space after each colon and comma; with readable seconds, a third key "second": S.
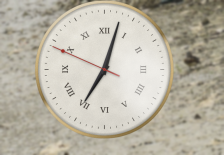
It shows {"hour": 7, "minute": 2, "second": 49}
